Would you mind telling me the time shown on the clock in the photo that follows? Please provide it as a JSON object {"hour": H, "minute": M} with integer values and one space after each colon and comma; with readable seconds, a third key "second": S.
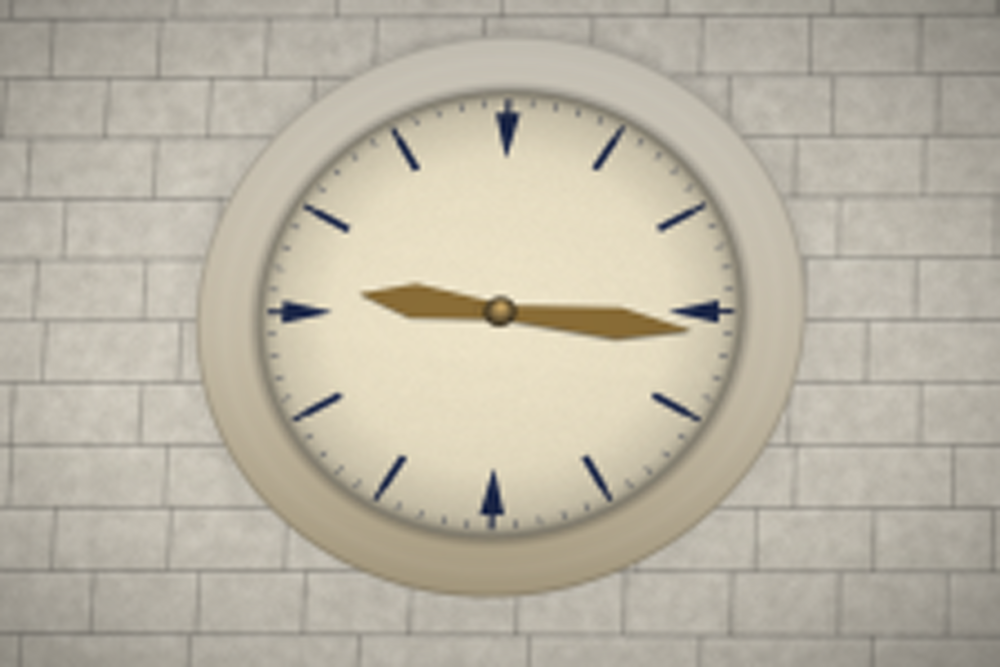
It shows {"hour": 9, "minute": 16}
